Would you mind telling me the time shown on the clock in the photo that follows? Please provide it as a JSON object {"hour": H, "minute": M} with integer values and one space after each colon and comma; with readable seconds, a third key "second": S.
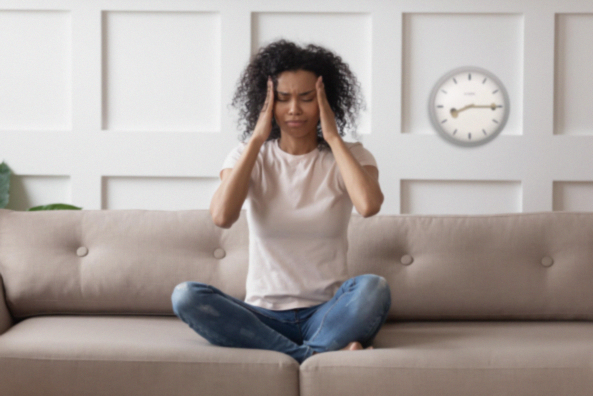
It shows {"hour": 8, "minute": 15}
